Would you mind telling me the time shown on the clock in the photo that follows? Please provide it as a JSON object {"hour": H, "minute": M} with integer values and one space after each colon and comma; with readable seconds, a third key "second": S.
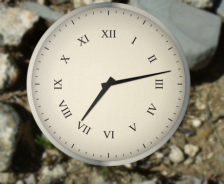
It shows {"hour": 7, "minute": 13}
